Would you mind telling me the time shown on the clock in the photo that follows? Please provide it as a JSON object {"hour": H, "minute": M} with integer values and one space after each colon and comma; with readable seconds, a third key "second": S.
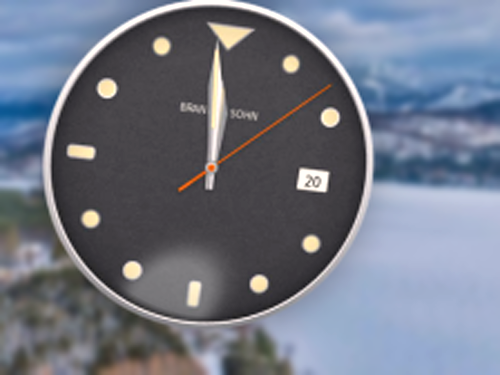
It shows {"hour": 11, "minute": 59, "second": 8}
